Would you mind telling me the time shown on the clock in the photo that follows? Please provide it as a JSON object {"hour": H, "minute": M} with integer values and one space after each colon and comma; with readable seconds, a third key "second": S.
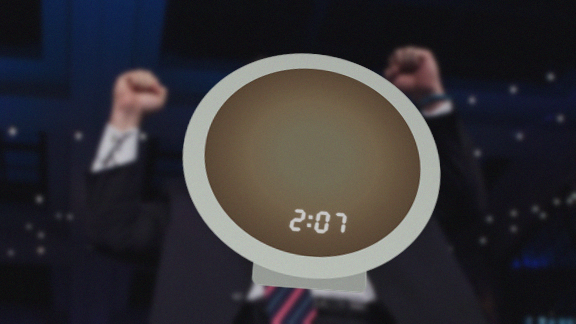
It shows {"hour": 2, "minute": 7}
